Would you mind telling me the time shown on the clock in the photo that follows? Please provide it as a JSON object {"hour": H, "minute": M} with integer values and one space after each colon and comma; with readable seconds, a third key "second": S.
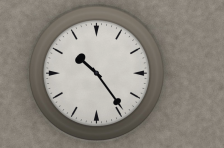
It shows {"hour": 10, "minute": 24}
